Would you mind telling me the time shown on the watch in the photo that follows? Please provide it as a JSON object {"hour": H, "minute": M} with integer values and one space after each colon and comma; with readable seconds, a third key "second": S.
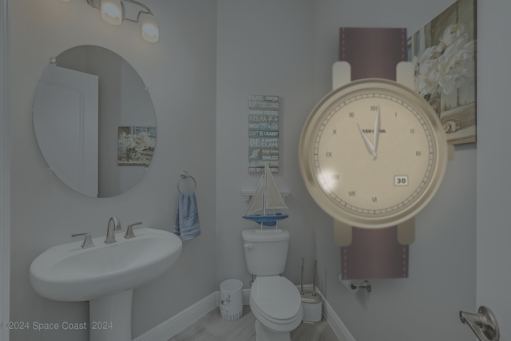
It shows {"hour": 11, "minute": 1}
